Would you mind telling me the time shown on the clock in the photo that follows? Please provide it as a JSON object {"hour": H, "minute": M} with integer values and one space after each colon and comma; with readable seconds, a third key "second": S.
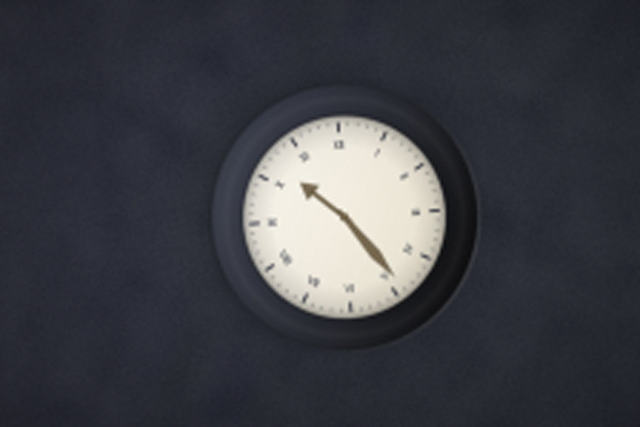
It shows {"hour": 10, "minute": 24}
